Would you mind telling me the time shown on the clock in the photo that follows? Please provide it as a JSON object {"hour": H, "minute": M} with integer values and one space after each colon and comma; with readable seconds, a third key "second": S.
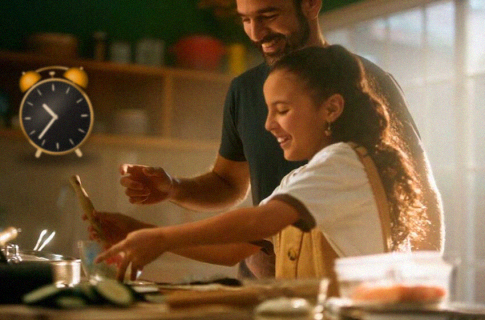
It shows {"hour": 10, "minute": 37}
